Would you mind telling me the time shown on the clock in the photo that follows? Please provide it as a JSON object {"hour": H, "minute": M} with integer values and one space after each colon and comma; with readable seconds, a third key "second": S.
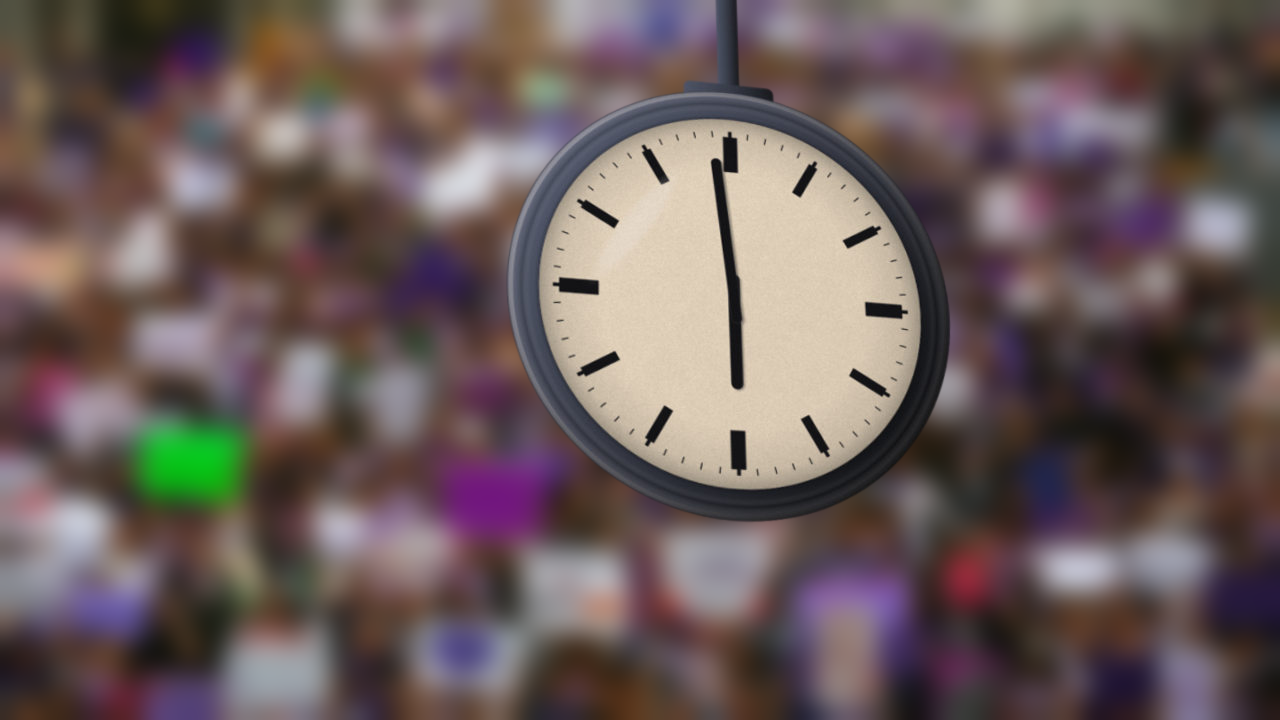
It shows {"hour": 5, "minute": 59}
